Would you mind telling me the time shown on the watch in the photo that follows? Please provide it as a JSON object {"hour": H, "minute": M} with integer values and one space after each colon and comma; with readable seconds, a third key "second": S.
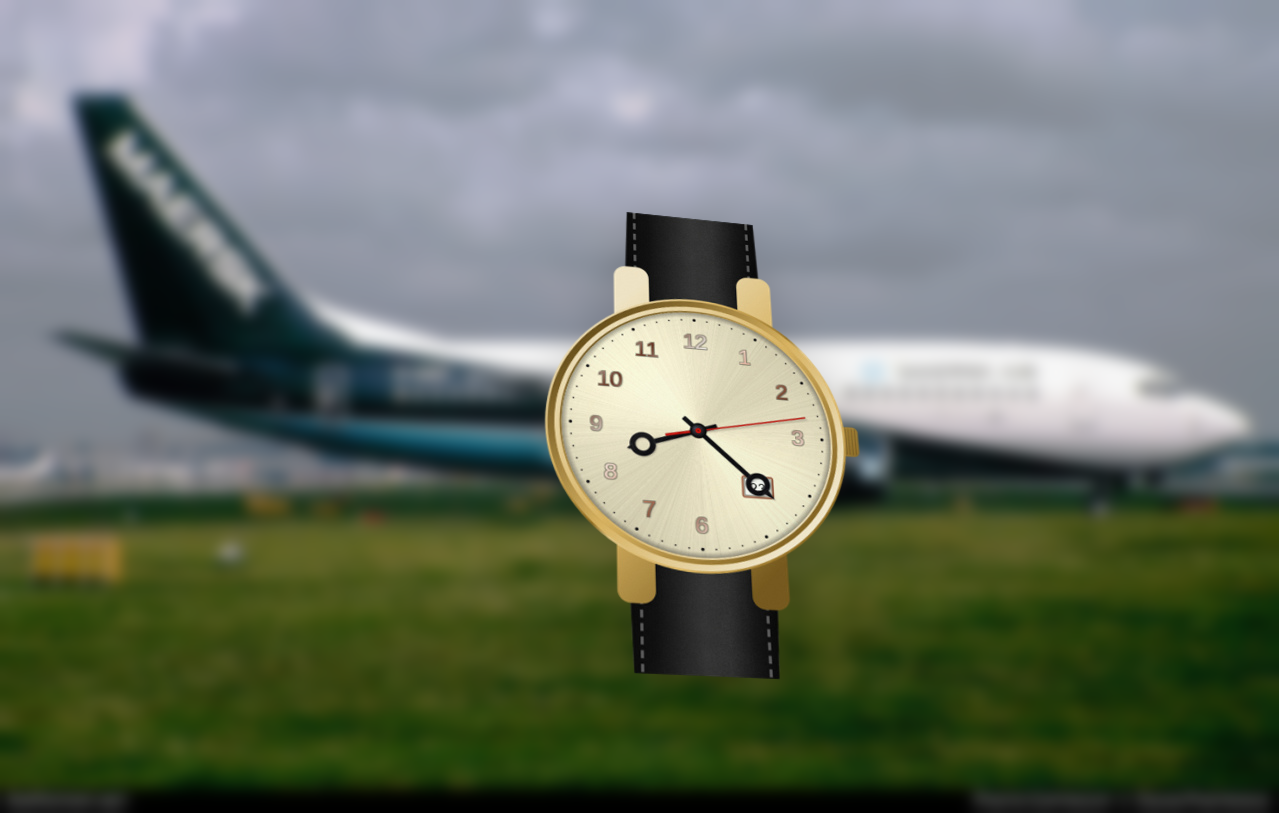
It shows {"hour": 8, "minute": 22, "second": 13}
